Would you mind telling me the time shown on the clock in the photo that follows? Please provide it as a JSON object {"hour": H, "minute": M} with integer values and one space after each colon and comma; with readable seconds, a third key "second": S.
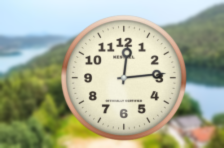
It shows {"hour": 12, "minute": 14}
